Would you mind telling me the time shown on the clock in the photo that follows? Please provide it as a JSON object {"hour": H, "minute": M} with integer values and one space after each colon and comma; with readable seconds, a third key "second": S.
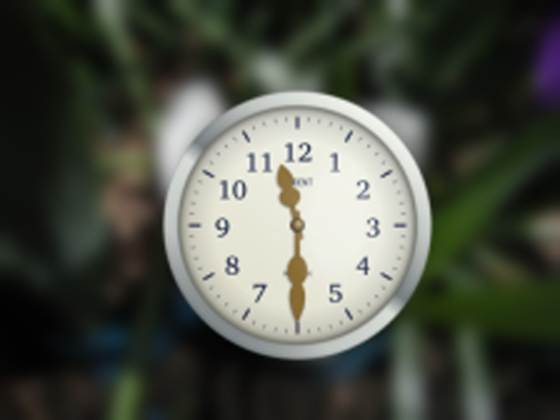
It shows {"hour": 11, "minute": 30}
